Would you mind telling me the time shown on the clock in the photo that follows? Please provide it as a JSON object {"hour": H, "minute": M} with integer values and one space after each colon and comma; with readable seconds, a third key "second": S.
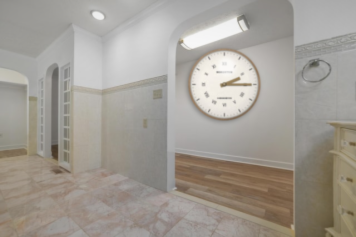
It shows {"hour": 2, "minute": 15}
